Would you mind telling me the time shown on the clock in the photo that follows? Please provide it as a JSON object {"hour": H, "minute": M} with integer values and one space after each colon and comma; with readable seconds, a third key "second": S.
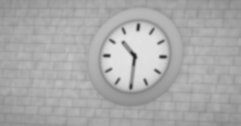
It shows {"hour": 10, "minute": 30}
